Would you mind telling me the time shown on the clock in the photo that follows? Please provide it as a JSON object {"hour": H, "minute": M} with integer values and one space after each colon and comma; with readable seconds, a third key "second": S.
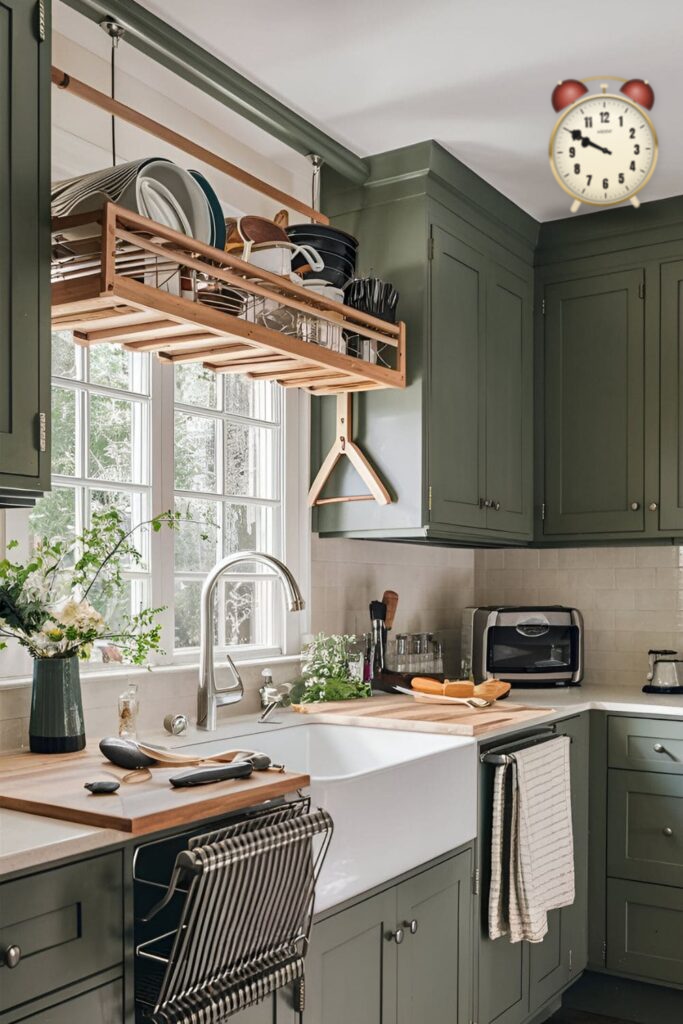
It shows {"hour": 9, "minute": 50}
